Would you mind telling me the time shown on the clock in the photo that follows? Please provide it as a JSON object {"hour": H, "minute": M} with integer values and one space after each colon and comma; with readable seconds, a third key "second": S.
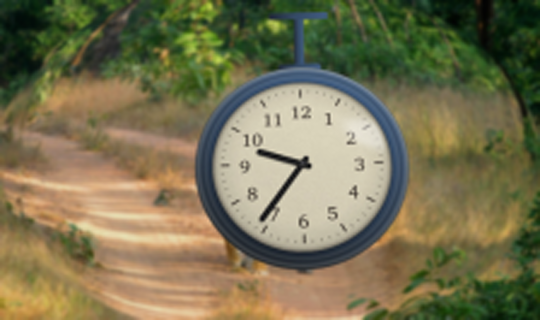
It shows {"hour": 9, "minute": 36}
